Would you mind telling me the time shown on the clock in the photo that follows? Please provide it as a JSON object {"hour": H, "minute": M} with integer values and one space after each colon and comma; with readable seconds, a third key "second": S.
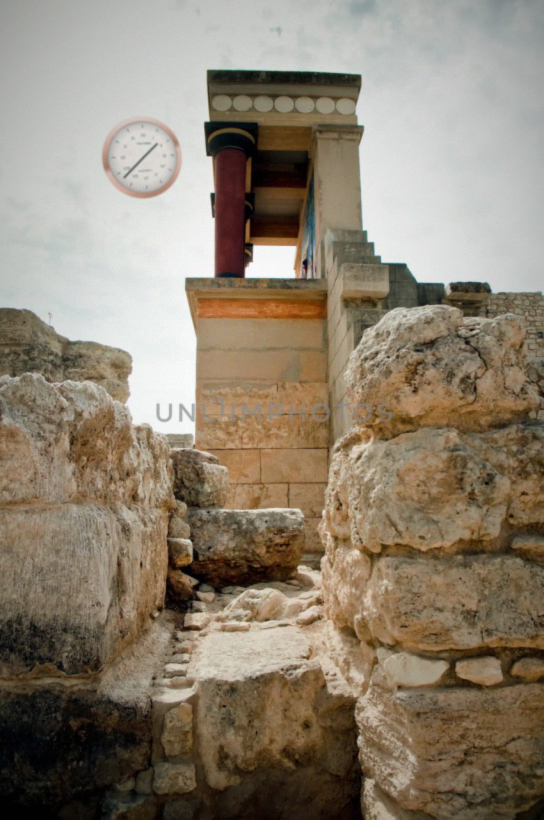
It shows {"hour": 1, "minute": 38}
